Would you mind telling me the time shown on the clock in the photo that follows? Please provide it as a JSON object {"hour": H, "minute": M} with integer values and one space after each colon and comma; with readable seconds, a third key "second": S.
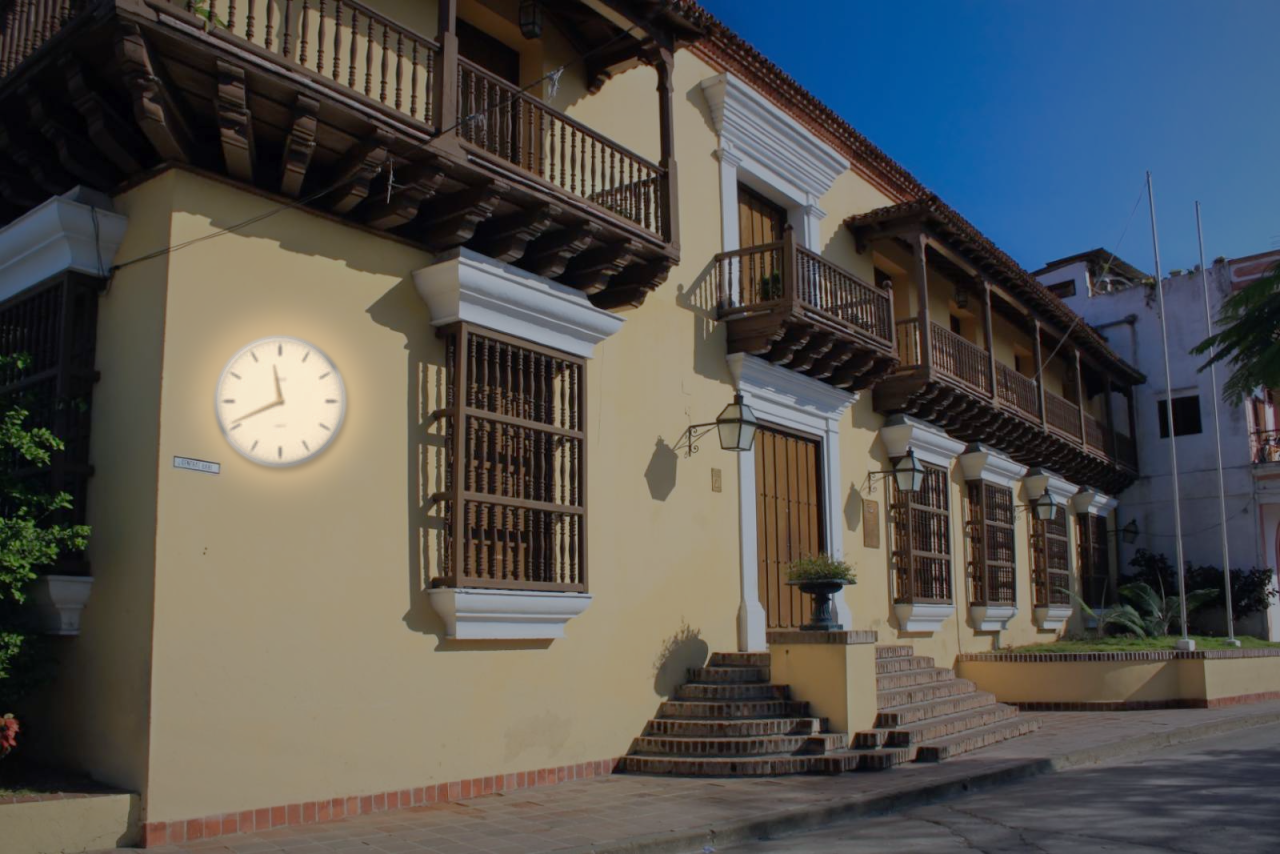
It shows {"hour": 11, "minute": 41}
